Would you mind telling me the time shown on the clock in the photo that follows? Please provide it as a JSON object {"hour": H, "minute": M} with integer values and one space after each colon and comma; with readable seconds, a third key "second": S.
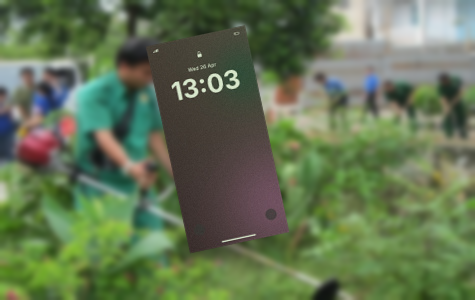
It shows {"hour": 13, "minute": 3}
